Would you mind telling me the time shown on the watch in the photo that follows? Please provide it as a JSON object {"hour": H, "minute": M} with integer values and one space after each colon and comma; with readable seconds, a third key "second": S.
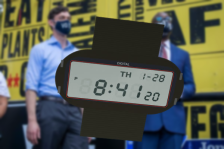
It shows {"hour": 8, "minute": 41, "second": 20}
